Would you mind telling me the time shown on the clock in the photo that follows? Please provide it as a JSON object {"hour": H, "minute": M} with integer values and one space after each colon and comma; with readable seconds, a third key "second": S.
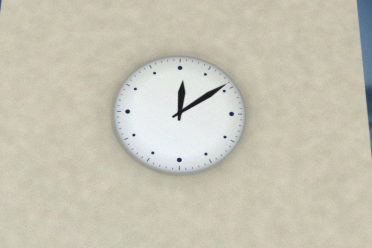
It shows {"hour": 12, "minute": 9}
